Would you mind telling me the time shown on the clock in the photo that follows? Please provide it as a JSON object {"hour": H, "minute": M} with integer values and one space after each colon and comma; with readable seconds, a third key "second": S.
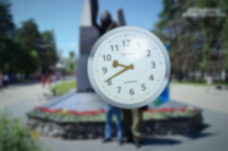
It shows {"hour": 9, "minute": 41}
